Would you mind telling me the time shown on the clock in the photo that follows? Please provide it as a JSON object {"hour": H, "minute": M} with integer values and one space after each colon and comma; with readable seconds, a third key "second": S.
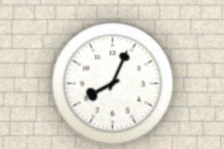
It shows {"hour": 8, "minute": 4}
